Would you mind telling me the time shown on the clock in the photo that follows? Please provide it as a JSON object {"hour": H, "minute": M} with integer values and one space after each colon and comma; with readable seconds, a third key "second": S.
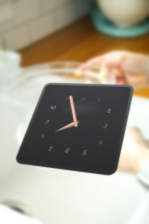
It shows {"hour": 7, "minute": 56}
